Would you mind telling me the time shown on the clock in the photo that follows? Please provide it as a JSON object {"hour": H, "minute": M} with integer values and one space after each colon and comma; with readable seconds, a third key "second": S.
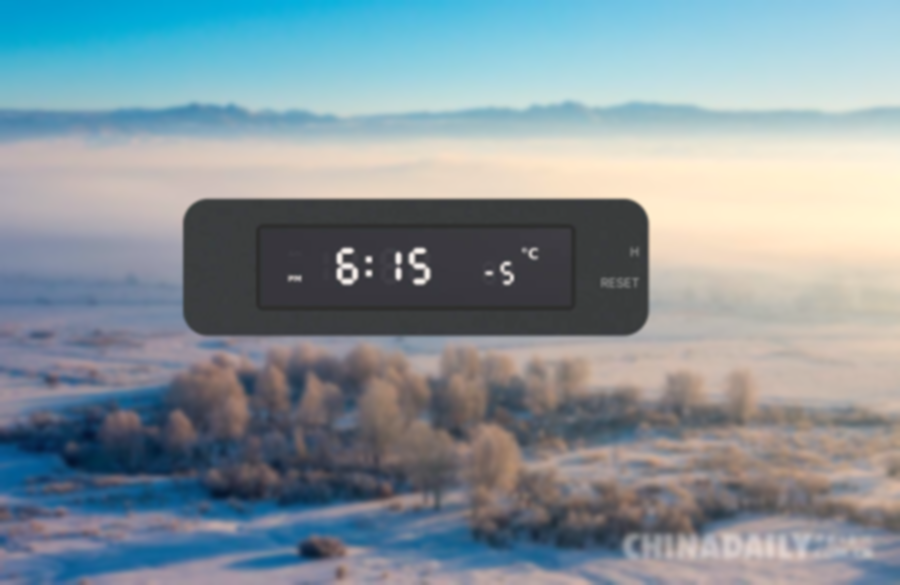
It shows {"hour": 6, "minute": 15}
